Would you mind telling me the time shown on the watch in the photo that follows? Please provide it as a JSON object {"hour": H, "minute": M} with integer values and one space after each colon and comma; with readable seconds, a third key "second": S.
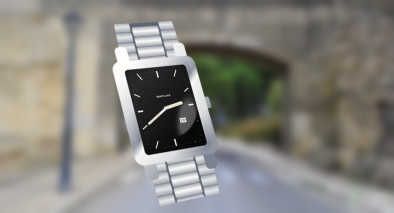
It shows {"hour": 2, "minute": 40}
